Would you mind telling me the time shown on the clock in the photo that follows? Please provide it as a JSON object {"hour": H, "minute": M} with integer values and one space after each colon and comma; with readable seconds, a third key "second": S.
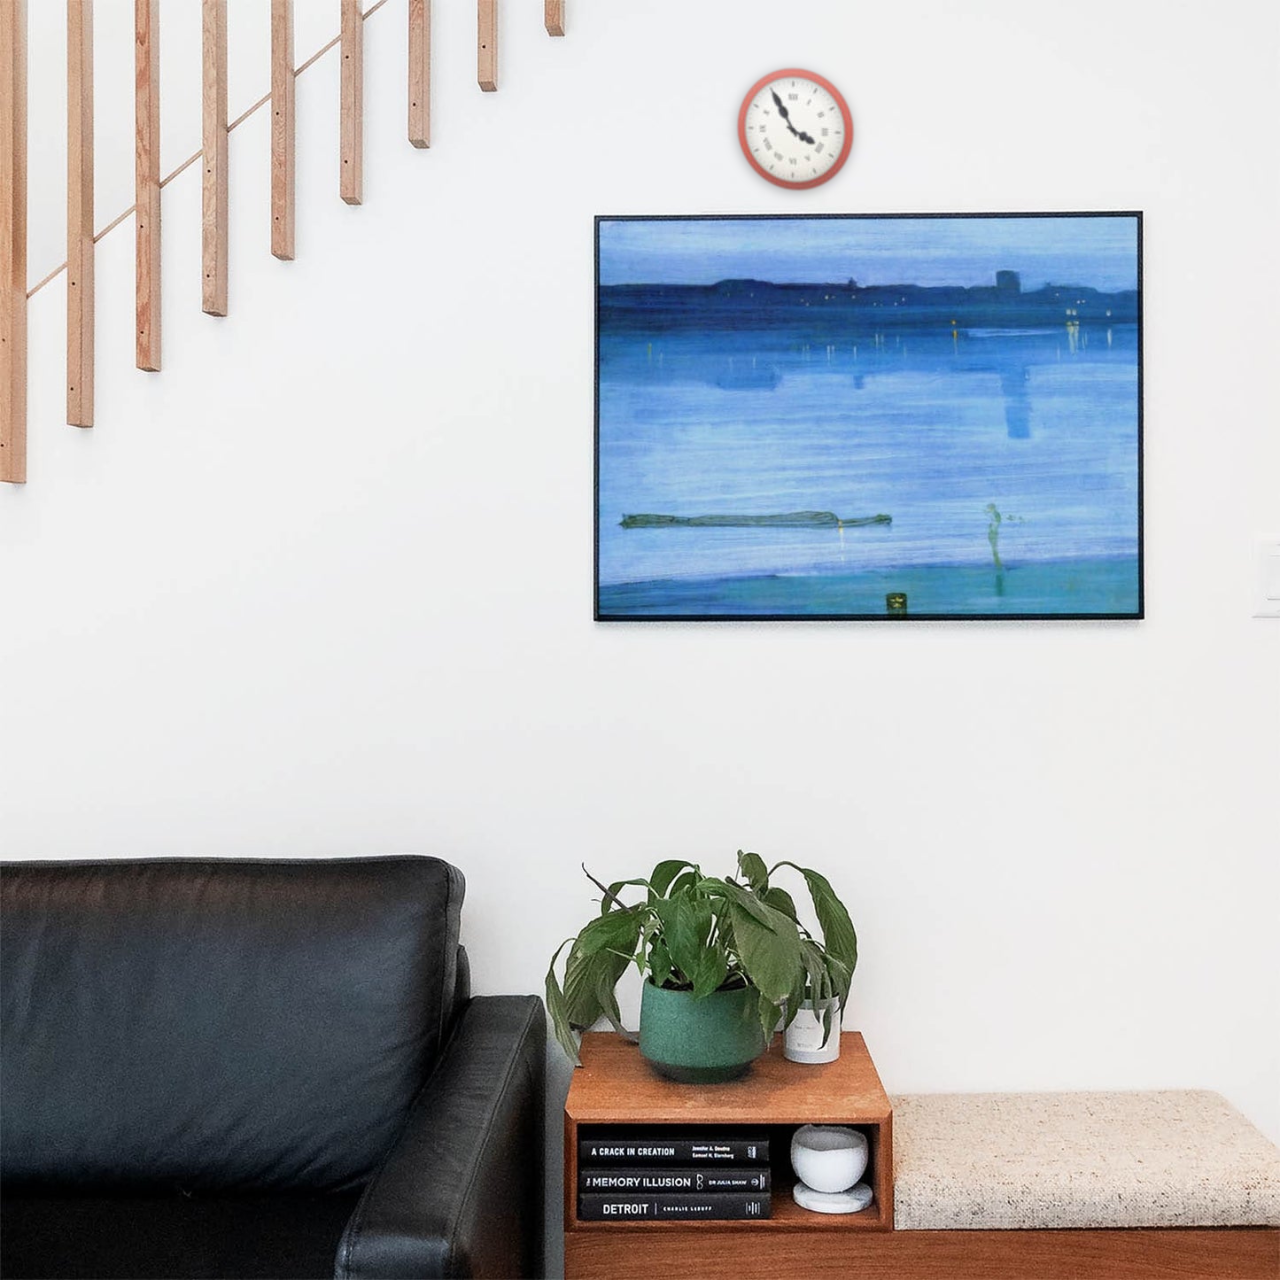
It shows {"hour": 3, "minute": 55}
